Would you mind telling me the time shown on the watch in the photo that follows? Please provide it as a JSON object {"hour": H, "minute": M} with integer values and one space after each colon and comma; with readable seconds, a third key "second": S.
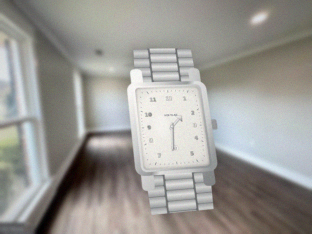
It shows {"hour": 1, "minute": 31}
